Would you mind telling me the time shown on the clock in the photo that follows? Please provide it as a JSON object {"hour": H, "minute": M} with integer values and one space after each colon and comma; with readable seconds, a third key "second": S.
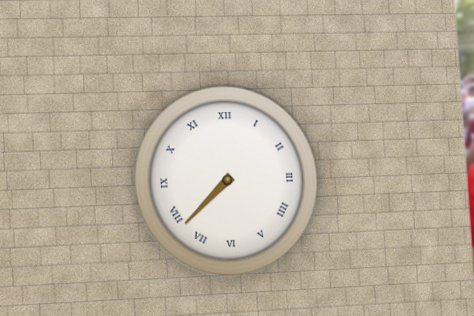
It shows {"hour": 7, "minute": 38}
